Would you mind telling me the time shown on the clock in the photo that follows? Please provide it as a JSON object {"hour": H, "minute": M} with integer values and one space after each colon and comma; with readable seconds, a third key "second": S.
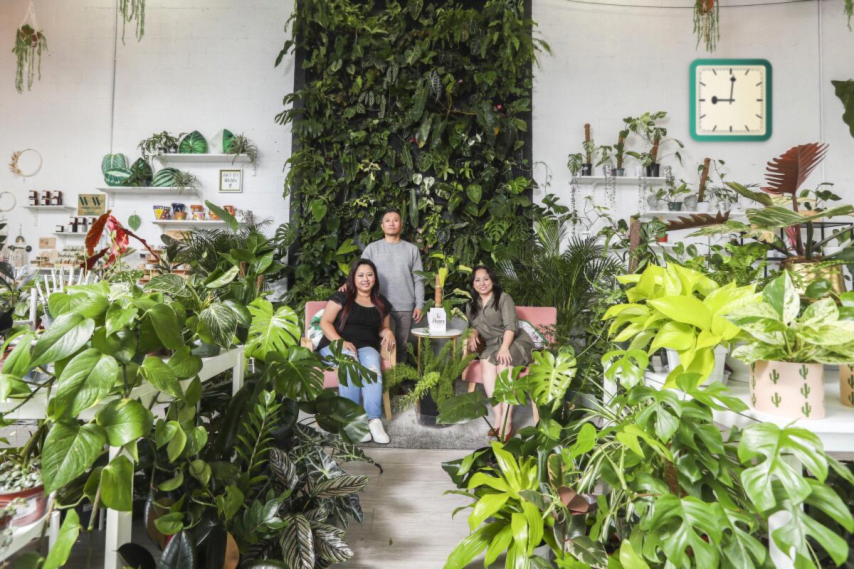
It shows {"hour": 9, "minute": 1}
